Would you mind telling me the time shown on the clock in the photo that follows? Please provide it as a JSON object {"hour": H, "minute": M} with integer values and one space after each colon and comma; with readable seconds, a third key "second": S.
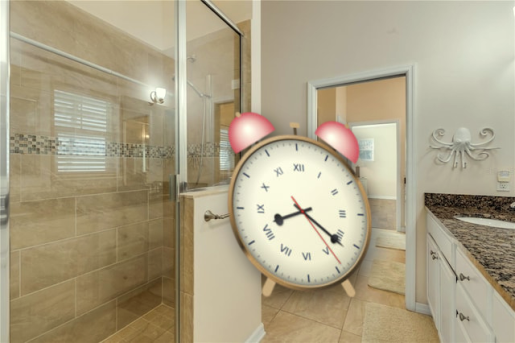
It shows {"hour": 8, "minute": 21, "second": 24}
